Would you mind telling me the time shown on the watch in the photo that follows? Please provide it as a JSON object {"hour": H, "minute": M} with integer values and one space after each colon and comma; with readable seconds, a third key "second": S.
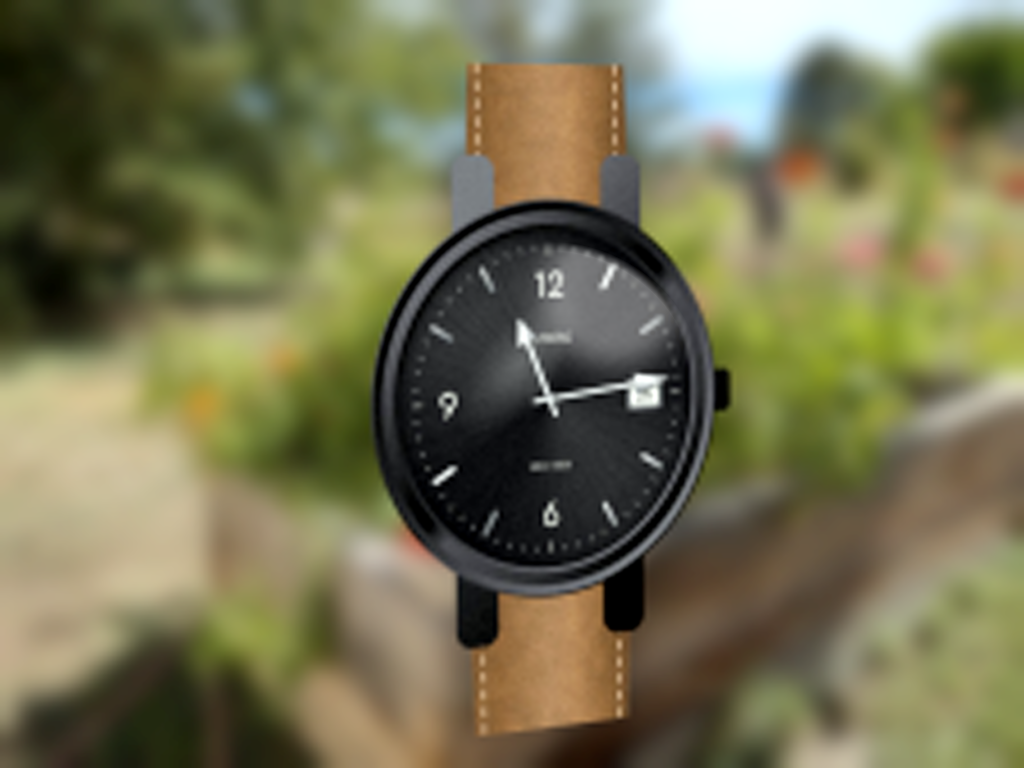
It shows {"hour": 11, "minute": 14}
